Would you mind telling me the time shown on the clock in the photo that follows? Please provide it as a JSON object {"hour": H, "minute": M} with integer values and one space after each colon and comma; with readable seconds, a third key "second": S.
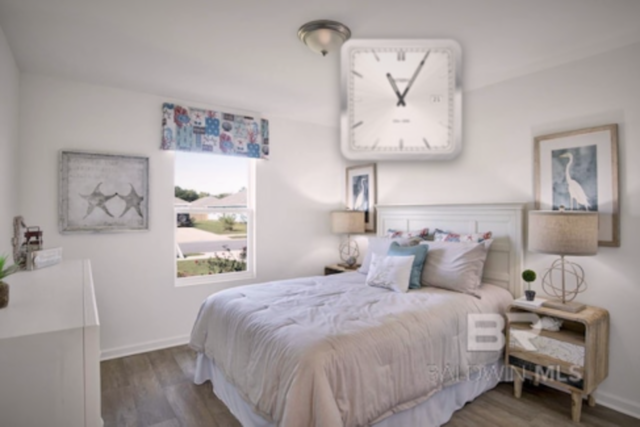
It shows {"hour": 11, "minute": 5}
